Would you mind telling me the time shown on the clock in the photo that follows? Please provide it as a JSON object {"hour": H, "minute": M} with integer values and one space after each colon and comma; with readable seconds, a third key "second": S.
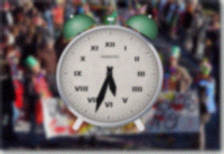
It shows {"hour": 5, "minute": 33}
